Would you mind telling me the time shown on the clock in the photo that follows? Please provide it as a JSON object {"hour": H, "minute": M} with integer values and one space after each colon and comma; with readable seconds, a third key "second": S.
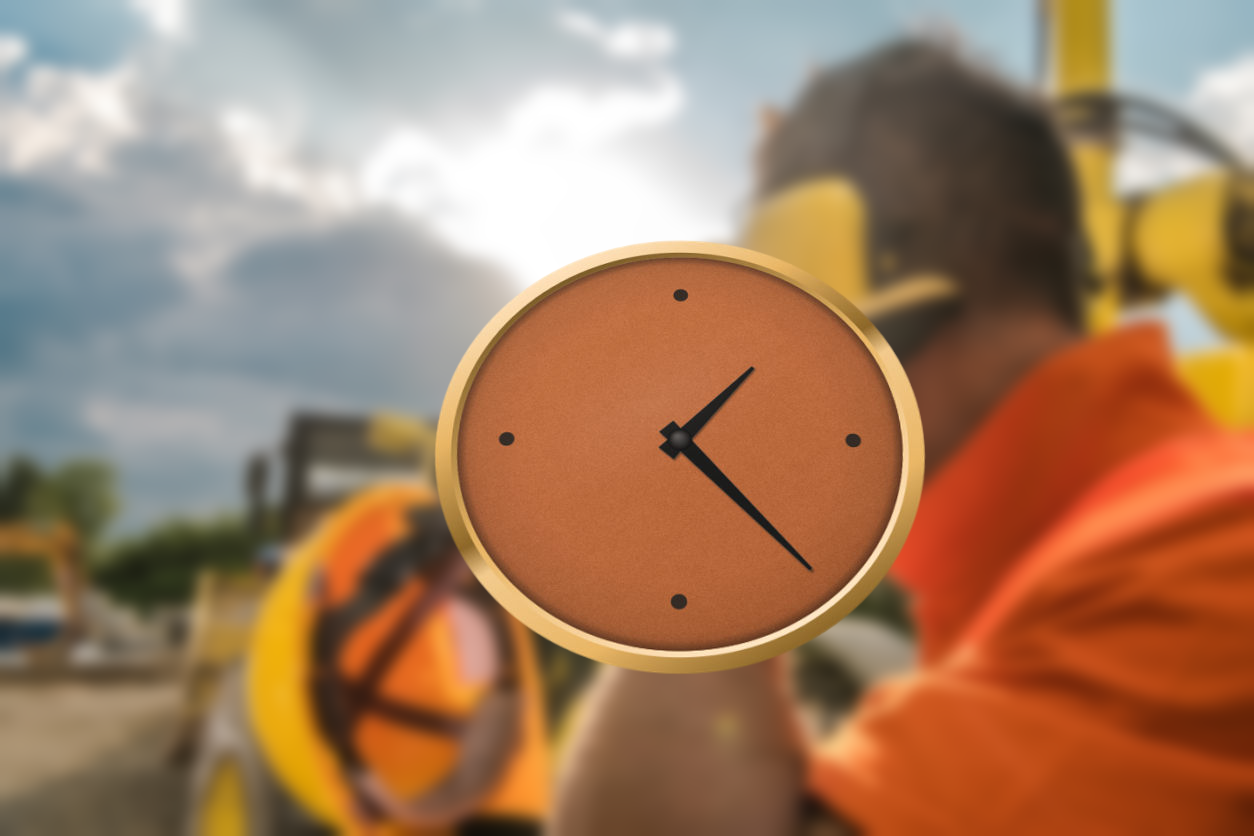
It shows {"hour": 1, "minute": 23}
